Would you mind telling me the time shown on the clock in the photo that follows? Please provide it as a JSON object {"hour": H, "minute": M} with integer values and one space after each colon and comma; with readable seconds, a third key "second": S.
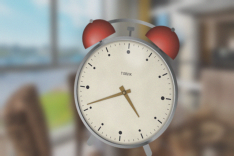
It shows {"hour": 4, "minute": 41}
